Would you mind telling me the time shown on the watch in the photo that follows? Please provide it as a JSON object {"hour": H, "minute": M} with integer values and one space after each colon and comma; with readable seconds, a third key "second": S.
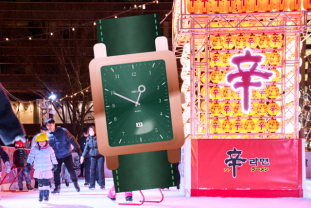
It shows {"hour": 12, "minute": 50}
